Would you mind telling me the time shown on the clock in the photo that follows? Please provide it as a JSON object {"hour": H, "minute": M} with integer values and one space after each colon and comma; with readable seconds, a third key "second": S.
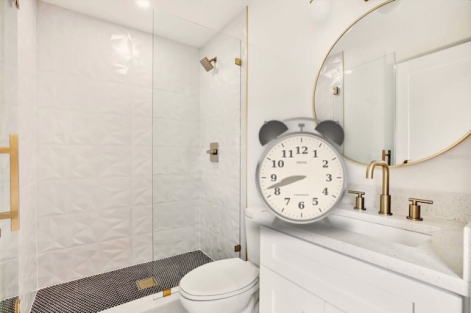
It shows {"hour": 8, "minute": 42}
